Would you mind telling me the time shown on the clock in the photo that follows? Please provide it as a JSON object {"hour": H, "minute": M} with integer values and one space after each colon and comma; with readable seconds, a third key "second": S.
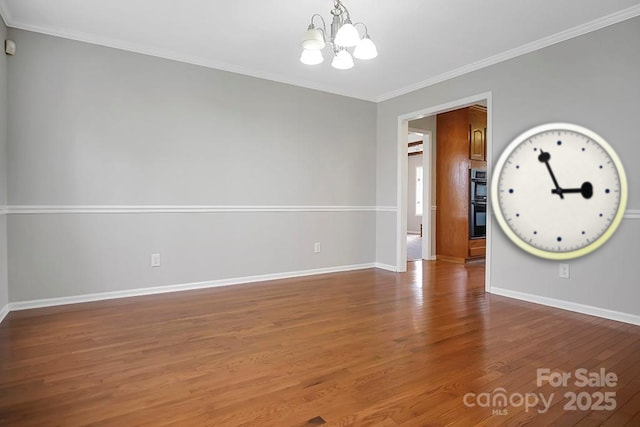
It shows {"hour": 2, "minute": 56}
